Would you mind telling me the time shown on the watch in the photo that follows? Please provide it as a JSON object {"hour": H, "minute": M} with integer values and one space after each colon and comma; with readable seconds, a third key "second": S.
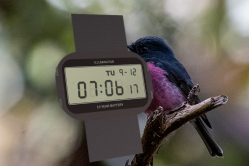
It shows {"hour": 7, "minute": 6, "second": 17}
